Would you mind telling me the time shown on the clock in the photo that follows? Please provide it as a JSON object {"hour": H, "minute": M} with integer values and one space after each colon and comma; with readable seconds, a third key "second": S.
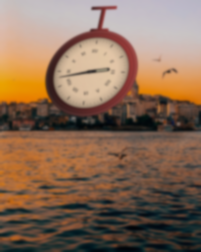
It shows {"hour": 2, "minute": 43}
